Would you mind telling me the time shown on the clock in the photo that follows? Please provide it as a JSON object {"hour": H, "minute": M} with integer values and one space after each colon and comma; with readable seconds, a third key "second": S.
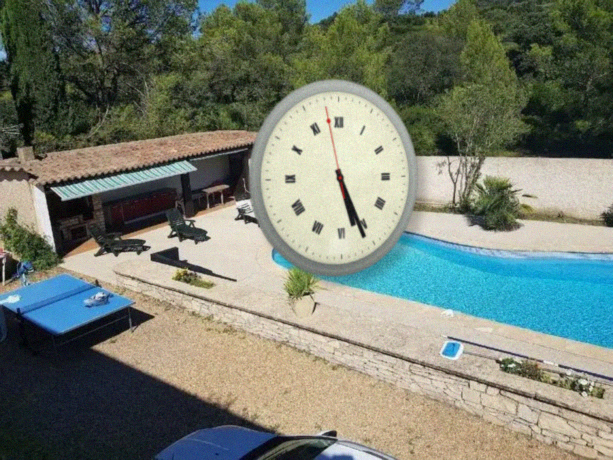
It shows {"hour": 5, "minute": 25, "second": 58}
